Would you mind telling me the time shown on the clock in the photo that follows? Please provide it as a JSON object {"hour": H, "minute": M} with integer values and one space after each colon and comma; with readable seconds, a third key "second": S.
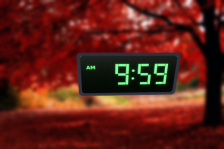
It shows {"hour": 9, "minute": 59}
